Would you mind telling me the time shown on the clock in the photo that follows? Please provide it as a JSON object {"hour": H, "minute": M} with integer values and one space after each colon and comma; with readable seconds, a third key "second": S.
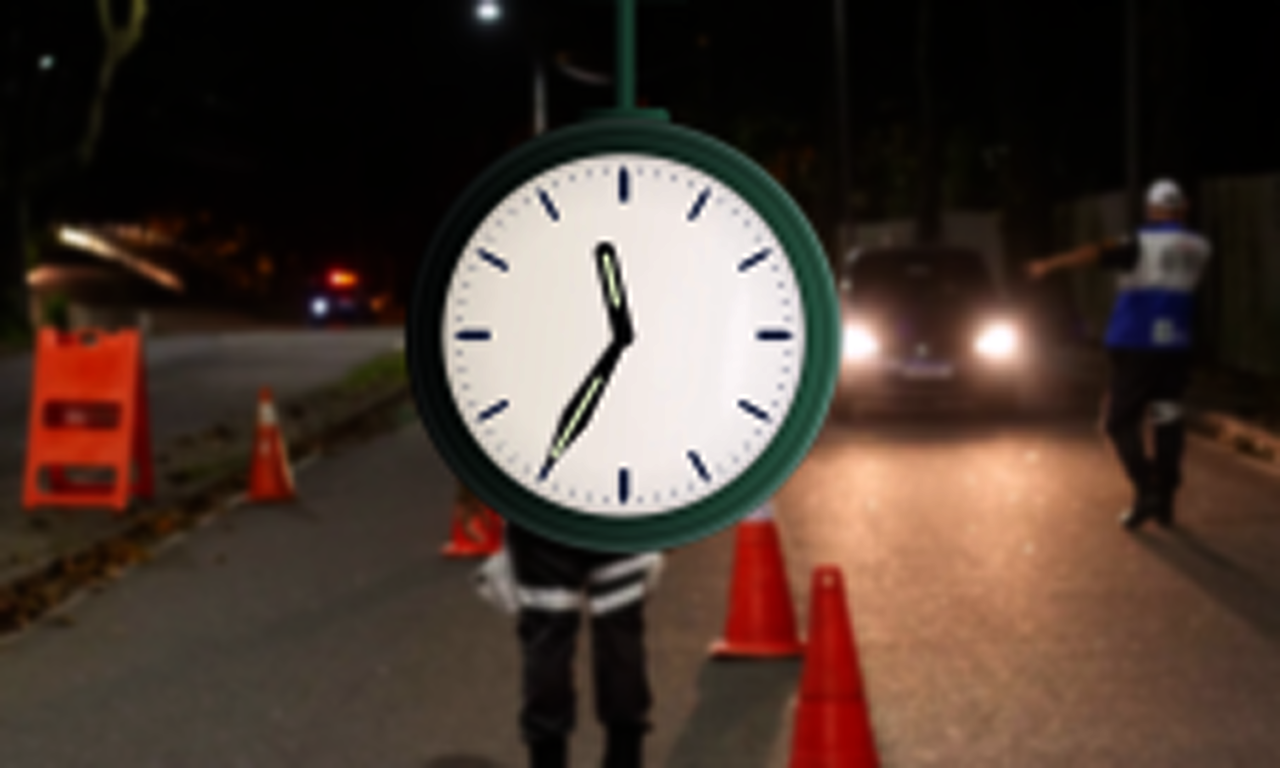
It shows {"hour": 11, "minute": 35}
